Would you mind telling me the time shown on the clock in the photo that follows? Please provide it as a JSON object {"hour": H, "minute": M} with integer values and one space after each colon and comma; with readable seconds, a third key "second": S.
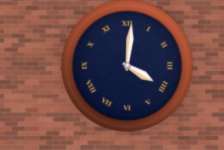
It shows {"hour": 4, "minute": 1}
